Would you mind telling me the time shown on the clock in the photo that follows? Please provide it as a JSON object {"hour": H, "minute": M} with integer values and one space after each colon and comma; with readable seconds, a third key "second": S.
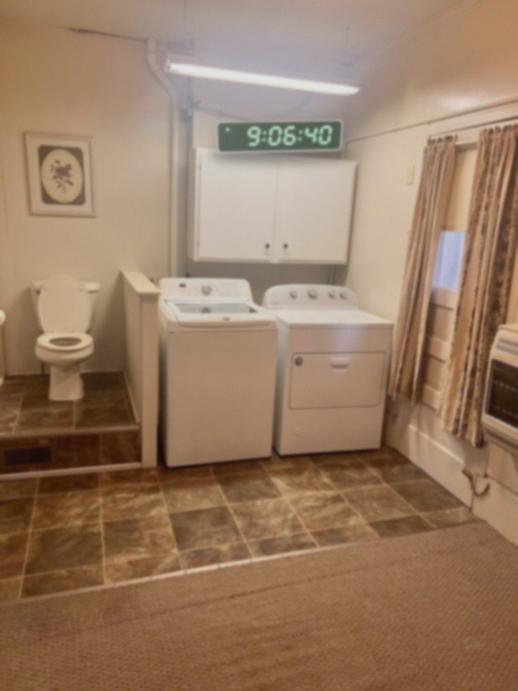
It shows {"hour": 9, "minute": 6, "second": 40}
